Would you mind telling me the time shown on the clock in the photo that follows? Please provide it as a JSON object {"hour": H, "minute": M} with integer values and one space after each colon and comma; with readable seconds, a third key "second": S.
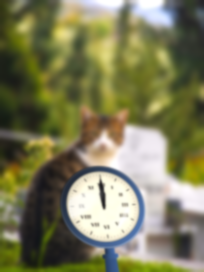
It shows {"hour": 12, "minute": 0}
